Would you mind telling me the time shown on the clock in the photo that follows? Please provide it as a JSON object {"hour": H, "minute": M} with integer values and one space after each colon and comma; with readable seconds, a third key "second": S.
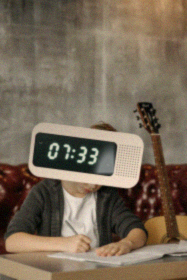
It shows {"hour": 7, "minute": 33}
